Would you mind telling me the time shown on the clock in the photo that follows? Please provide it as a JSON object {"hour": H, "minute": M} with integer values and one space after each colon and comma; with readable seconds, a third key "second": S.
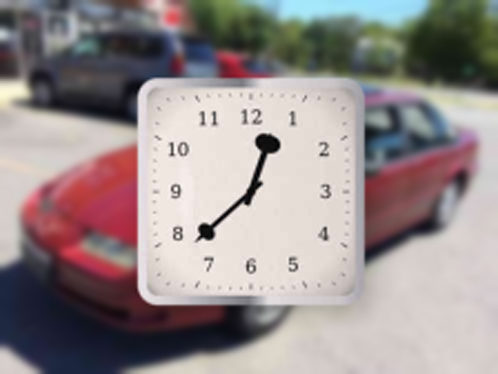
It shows {"hour": 12, "minute": 38}
